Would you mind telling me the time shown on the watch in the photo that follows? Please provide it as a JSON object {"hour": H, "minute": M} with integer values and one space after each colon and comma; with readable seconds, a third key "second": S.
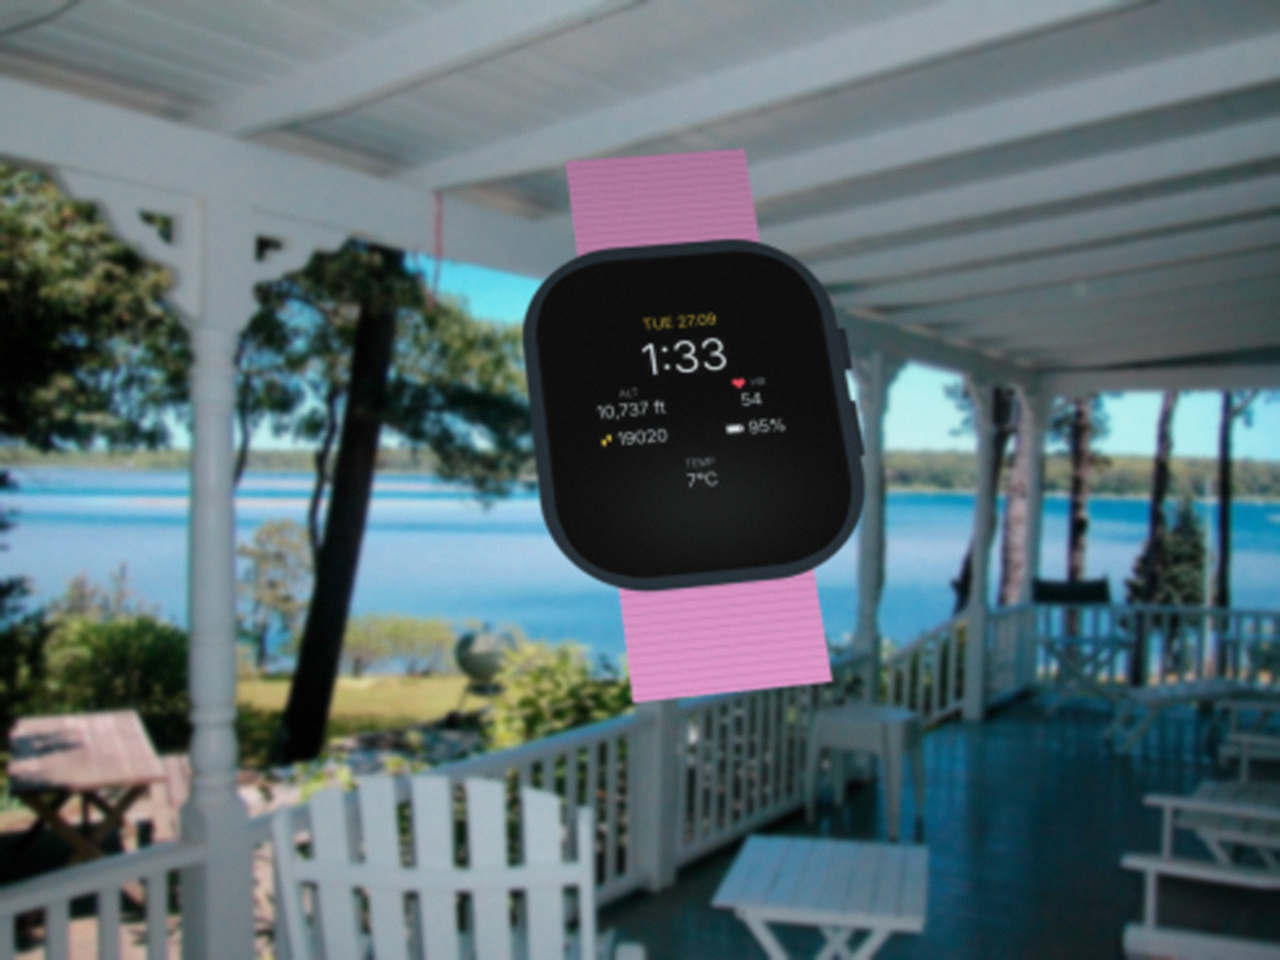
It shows {"hour": 1, "minute": 33}
